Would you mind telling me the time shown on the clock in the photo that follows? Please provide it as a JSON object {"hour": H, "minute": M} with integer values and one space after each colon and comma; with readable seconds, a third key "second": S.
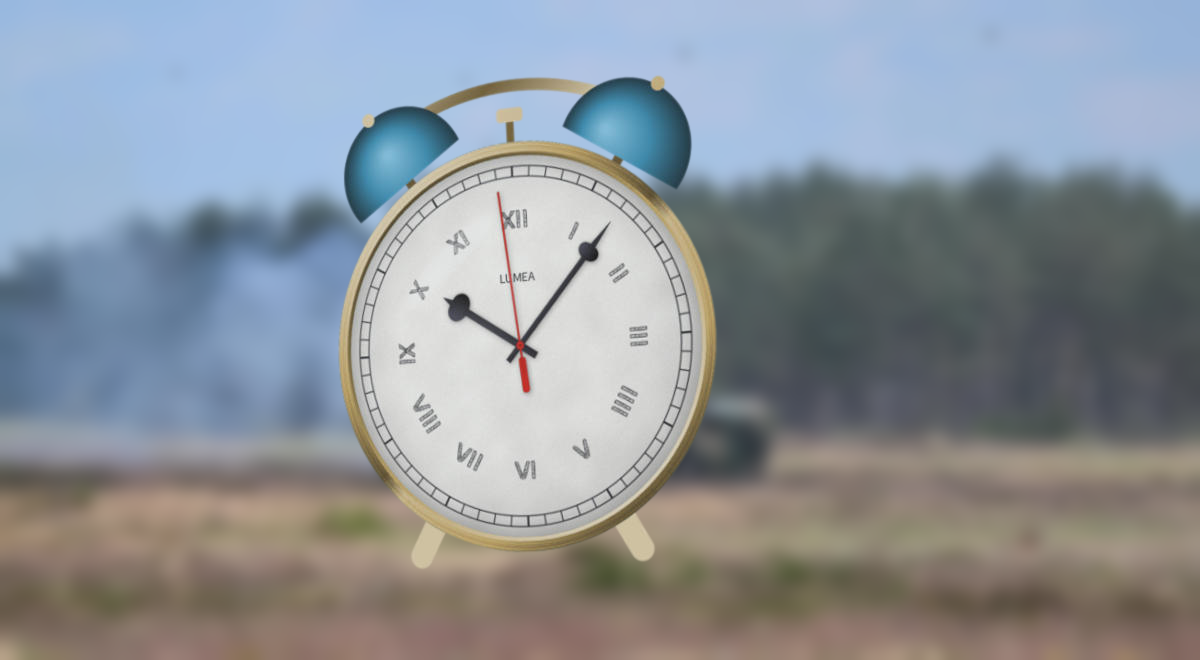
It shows {"hour": 10, "minute": 6, "second": 59}
